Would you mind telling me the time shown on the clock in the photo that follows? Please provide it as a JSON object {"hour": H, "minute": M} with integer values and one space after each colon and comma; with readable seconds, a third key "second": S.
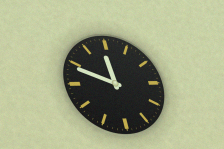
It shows {"hour": 11, "minute": 49}
